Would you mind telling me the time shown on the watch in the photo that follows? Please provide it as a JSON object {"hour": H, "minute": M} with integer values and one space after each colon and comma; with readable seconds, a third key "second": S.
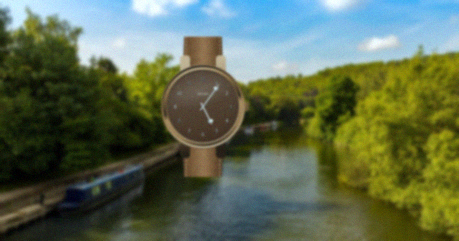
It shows {"hour": 5, "minute": 6}
